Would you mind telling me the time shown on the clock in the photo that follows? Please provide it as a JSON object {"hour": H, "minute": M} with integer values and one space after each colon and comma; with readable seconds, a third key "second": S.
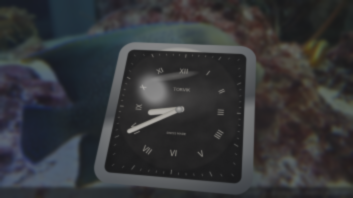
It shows {"hour": 8, "minute": 40}
